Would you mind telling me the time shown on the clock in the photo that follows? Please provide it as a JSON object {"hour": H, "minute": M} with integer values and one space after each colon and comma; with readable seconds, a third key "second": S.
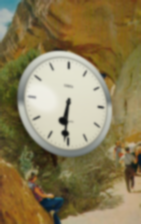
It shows {"hour": 6, "minute": 31}
